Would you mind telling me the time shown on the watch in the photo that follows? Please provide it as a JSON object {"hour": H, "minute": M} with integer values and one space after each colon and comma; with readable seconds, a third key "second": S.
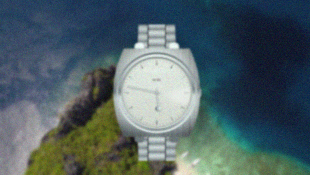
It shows {"hour": 5, "minute": 47}
